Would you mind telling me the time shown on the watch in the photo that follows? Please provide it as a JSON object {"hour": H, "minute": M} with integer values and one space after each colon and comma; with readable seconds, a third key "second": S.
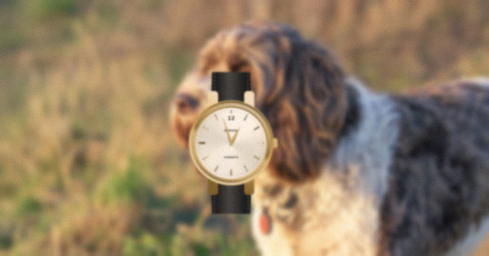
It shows {"hour": 12, "minute": 57}
